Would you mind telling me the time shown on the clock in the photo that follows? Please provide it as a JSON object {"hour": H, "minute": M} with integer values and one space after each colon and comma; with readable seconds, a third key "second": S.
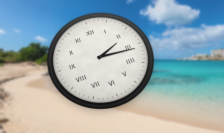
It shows {"hour": 2, "minute": 16}
